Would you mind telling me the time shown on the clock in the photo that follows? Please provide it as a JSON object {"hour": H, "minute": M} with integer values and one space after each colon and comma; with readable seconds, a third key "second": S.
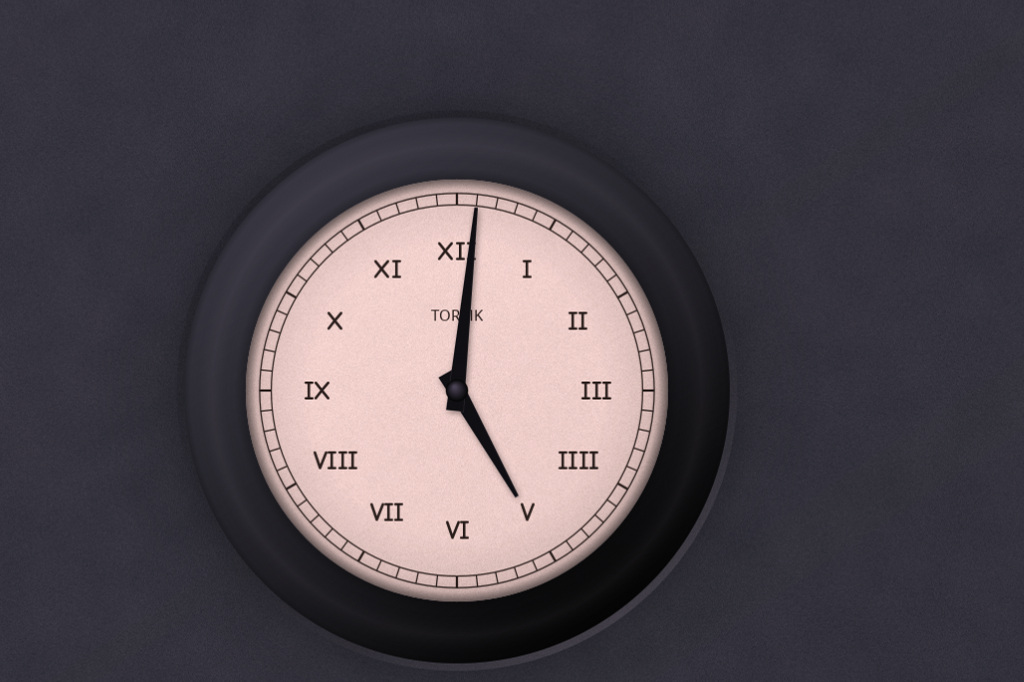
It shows {"hour": 5, "minute": 1}
